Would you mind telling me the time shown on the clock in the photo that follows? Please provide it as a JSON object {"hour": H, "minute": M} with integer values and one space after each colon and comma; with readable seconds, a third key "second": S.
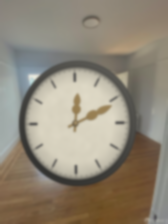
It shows {"hour": 12, "minute": 11}
